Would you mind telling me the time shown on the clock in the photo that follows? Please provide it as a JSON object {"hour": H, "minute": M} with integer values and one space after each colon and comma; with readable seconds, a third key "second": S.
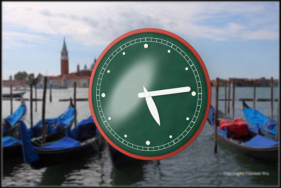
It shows {"hour": 5, "minute": 14}
